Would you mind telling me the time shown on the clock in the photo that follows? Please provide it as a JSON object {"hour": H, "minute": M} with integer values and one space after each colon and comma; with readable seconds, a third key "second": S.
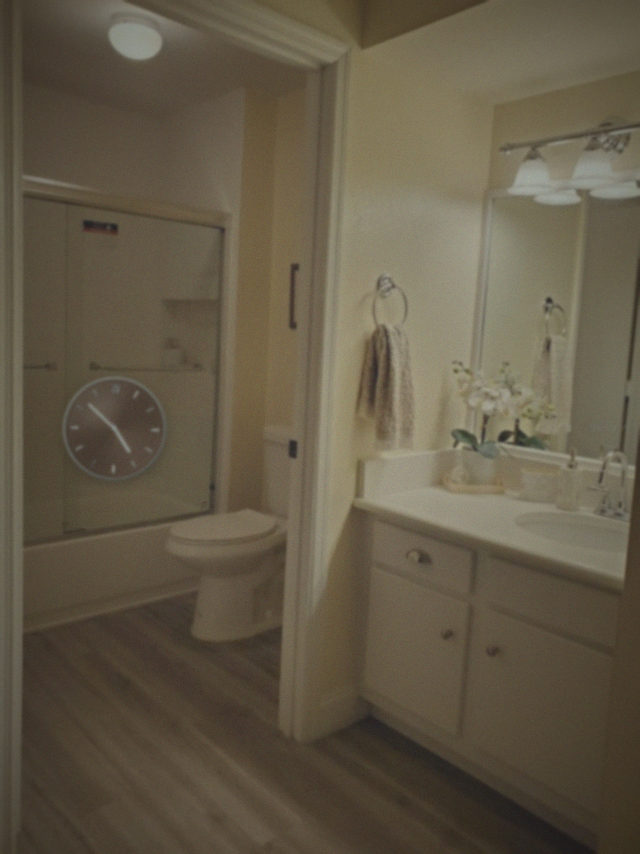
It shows {"hour": 4, "minute": 52}
